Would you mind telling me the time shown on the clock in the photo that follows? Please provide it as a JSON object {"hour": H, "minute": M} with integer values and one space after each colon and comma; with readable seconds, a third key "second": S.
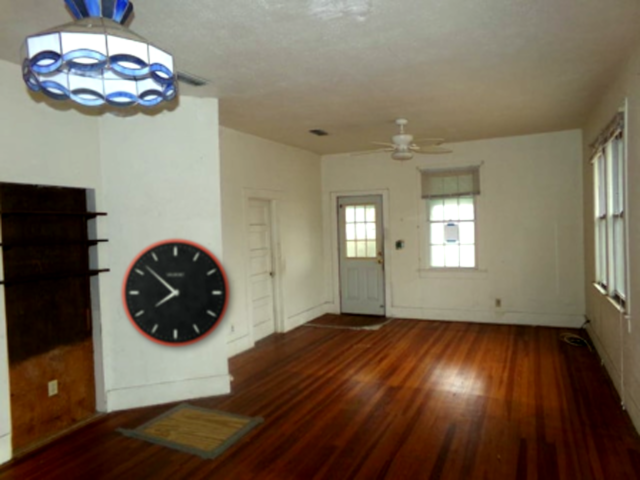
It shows {"hour": 7, "minute": 52}
